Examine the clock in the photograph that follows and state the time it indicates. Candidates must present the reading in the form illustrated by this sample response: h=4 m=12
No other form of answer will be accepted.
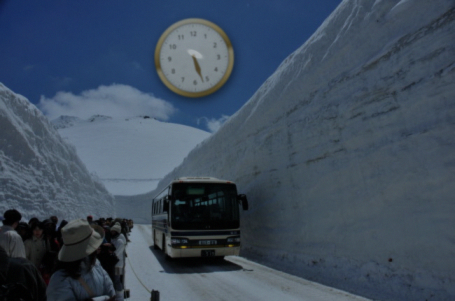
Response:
h=5 m=27
